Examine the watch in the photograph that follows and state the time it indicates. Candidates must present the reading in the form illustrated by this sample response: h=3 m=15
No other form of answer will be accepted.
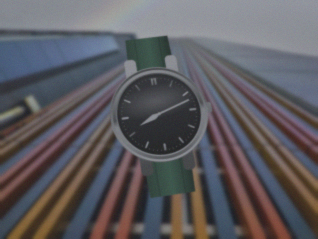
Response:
h=8 m=12
